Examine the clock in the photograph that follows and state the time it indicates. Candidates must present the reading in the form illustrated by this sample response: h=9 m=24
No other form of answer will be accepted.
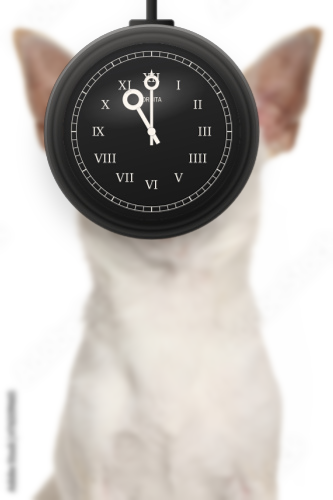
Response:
h=11 m=0
